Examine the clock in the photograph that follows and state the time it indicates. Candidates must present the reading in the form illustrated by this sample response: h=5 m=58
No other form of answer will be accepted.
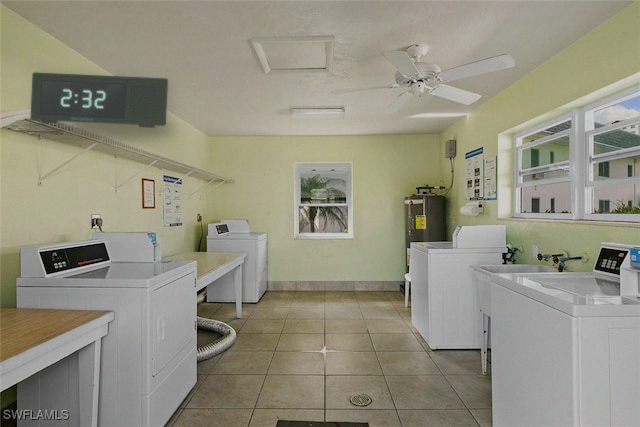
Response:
h=2 m=32
